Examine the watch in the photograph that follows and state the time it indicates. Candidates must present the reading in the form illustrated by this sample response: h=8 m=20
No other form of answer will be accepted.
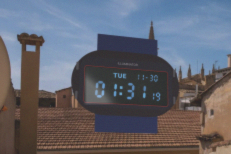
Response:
h=1 m=31
